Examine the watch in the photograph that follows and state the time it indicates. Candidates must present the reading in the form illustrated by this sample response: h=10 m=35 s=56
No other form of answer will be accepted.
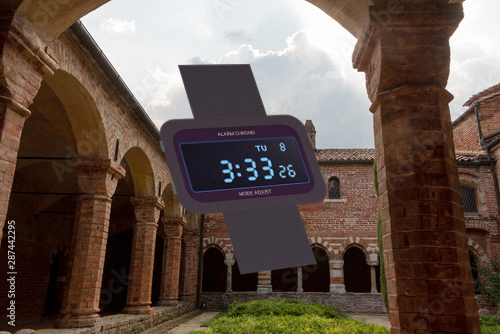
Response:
h=3 m=33 s=26
